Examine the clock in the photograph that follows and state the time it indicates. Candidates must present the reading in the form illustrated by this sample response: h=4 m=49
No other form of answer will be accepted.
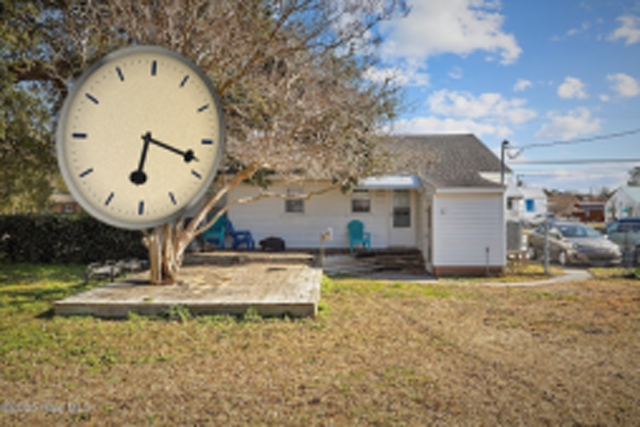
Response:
h=6 m=18
